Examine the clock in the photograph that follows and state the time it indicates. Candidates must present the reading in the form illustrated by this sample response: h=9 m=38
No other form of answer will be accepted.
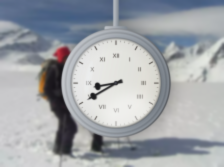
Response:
h=8 m=40
